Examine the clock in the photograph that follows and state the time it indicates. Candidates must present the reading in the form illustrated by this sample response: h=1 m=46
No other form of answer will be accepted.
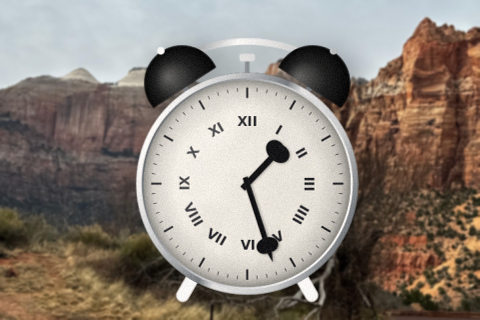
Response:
h=1 m=27
